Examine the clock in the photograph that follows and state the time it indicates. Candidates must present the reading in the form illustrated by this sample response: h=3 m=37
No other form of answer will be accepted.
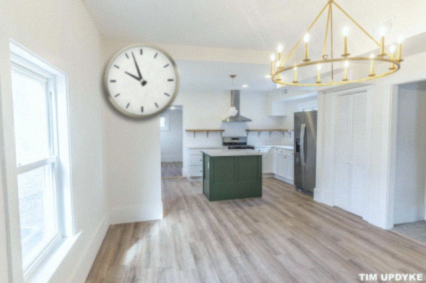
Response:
h=9 m=57
